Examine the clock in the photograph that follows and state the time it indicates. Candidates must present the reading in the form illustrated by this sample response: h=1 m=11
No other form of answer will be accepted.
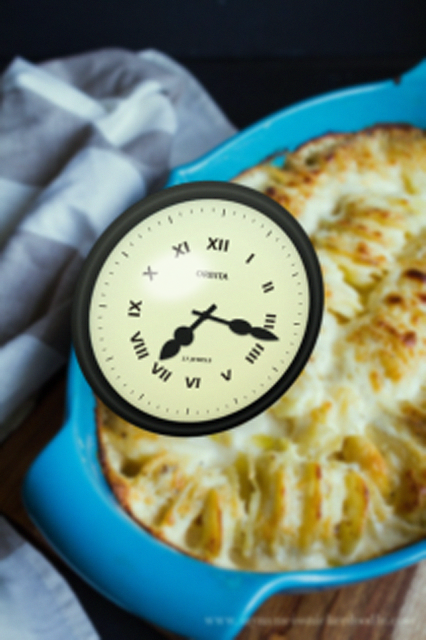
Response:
h=7 m=17
